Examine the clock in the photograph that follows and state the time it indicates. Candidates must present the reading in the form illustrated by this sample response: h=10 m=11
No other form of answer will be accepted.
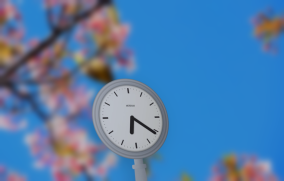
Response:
h=6 m=21
